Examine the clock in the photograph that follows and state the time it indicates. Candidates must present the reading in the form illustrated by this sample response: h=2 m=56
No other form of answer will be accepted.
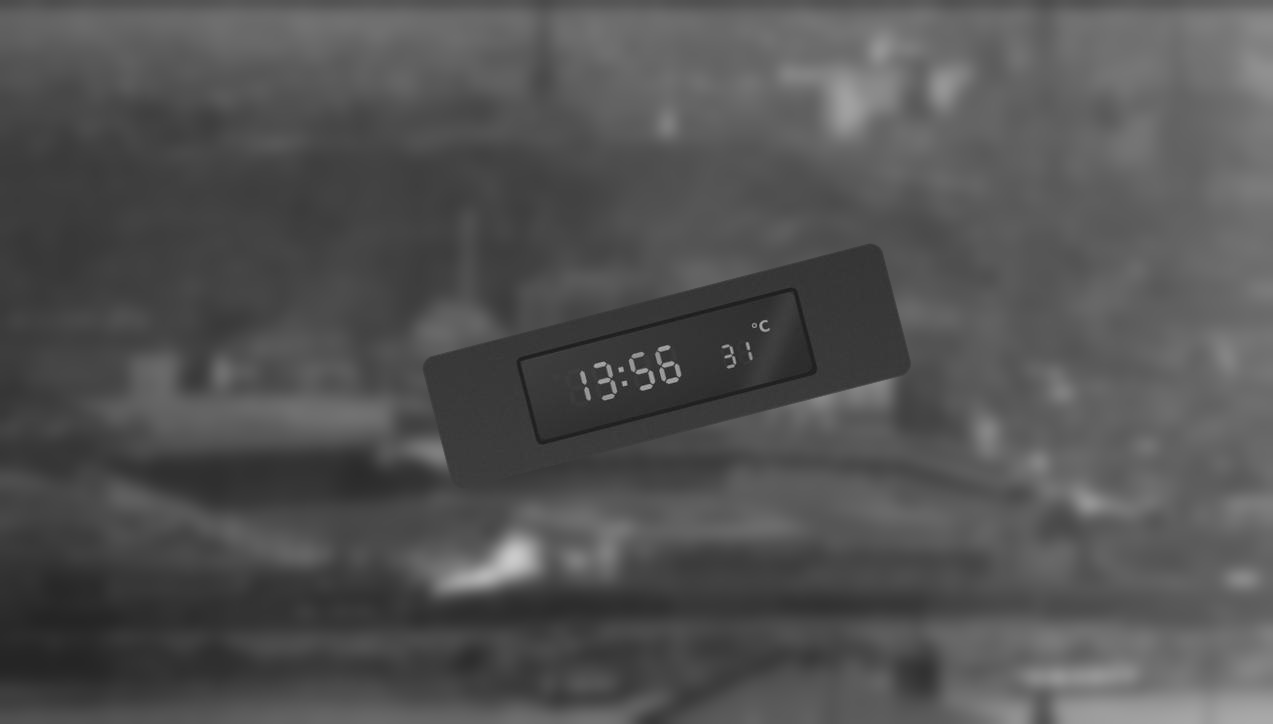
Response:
h=13 m=56
